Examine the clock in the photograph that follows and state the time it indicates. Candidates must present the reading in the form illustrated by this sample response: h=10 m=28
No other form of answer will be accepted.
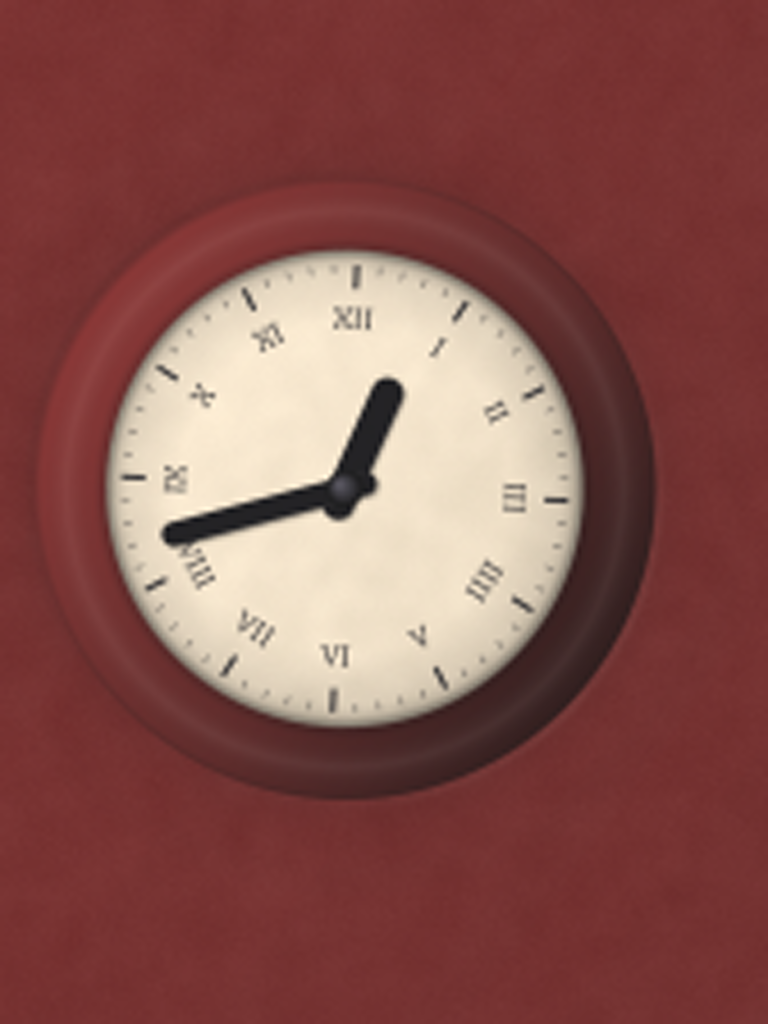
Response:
h=12 m=42
